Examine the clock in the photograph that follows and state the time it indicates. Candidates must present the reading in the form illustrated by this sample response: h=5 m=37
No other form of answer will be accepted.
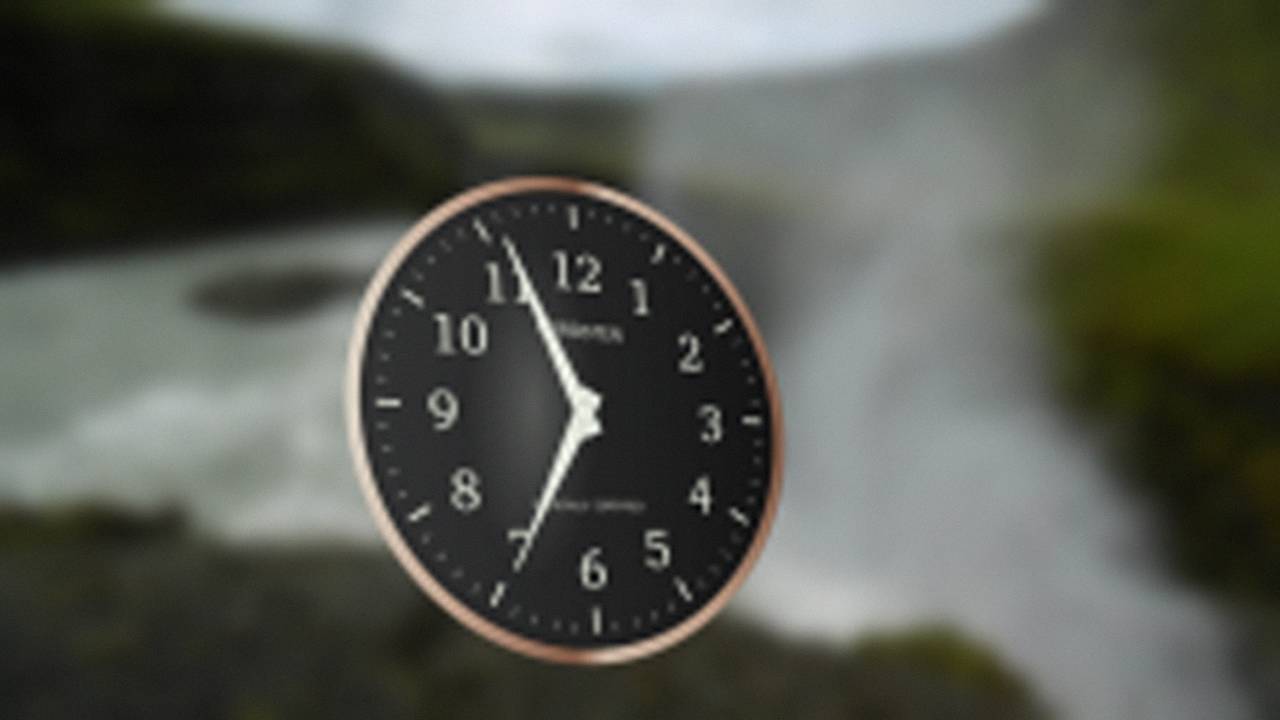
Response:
h=6 m=56
